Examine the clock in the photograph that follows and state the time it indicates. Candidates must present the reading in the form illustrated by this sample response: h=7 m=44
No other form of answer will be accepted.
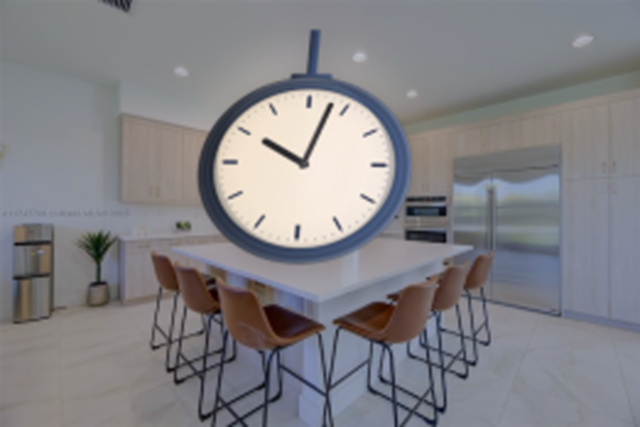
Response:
h=10 m=3
